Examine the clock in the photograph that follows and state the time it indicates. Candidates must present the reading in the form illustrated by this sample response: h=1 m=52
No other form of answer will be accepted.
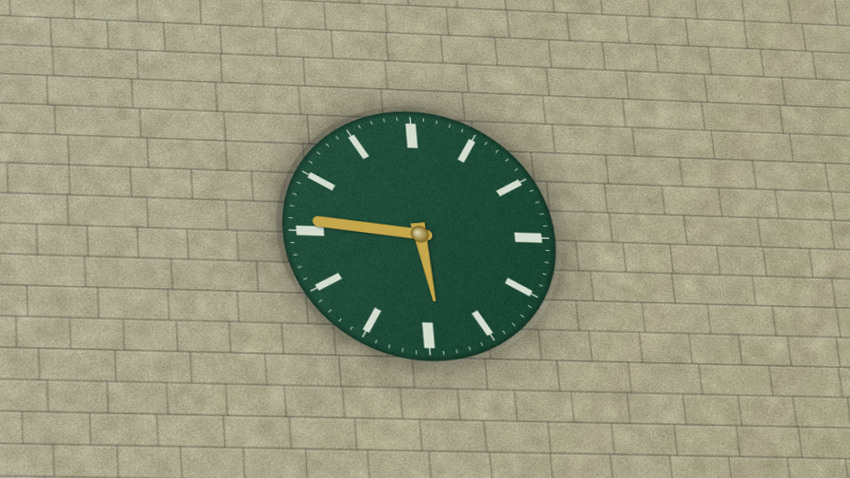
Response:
h=5 m=46
